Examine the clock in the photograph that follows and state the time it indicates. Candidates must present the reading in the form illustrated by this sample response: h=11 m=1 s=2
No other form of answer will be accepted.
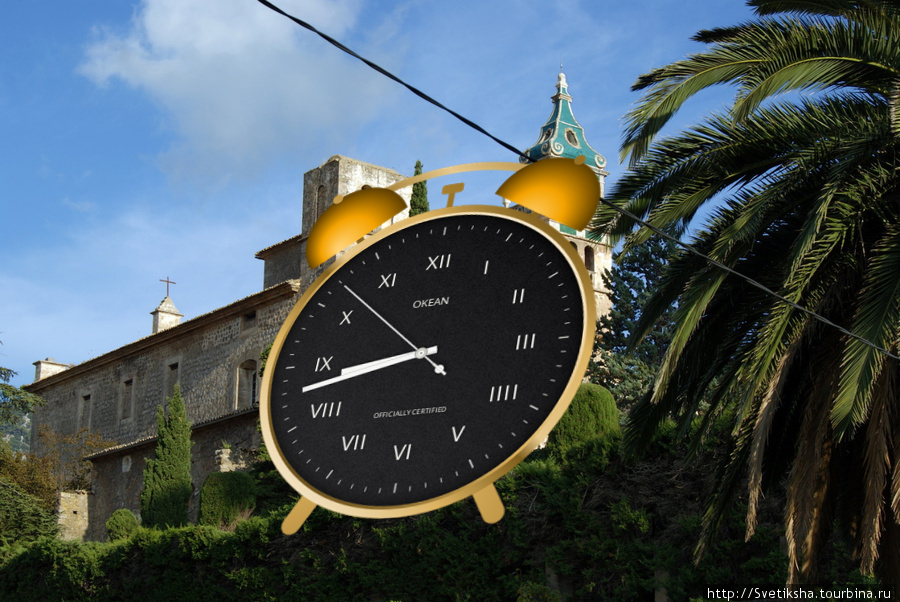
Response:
h=8 m=42 s=52
